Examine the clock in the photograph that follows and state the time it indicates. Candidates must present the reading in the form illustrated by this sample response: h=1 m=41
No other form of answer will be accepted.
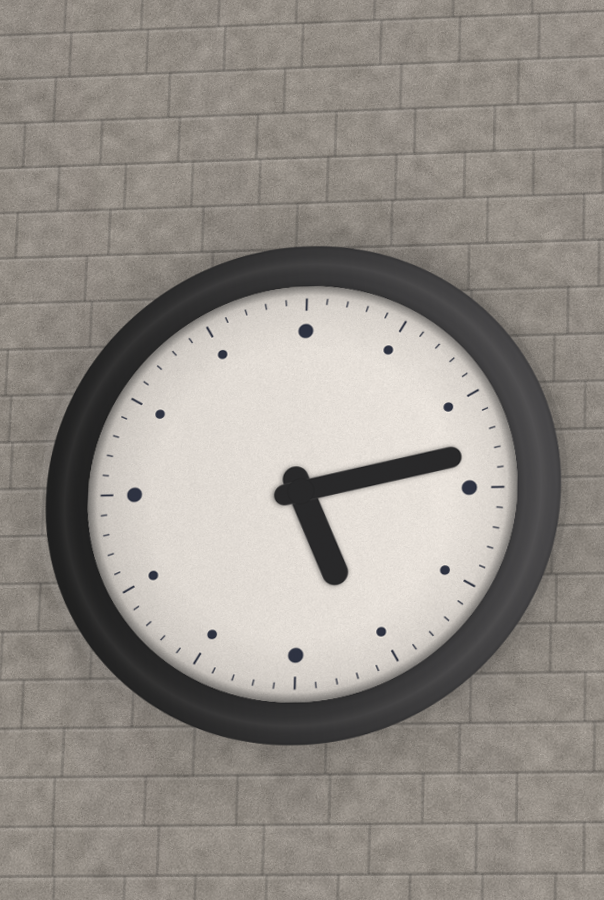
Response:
h=5 m=13
